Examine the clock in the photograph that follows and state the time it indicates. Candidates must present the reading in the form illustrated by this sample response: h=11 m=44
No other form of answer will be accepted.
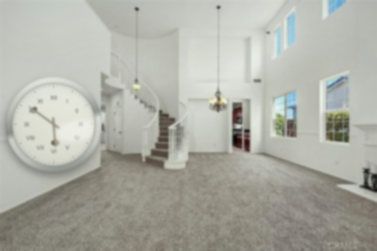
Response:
h=5 m=51
